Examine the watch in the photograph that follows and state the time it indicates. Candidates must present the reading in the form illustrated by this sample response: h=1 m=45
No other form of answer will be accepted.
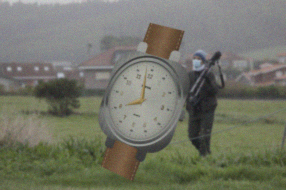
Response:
h=7 m=58
